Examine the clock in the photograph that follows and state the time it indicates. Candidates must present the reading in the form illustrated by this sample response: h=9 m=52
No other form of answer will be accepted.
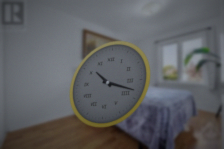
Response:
h=10 m=18
